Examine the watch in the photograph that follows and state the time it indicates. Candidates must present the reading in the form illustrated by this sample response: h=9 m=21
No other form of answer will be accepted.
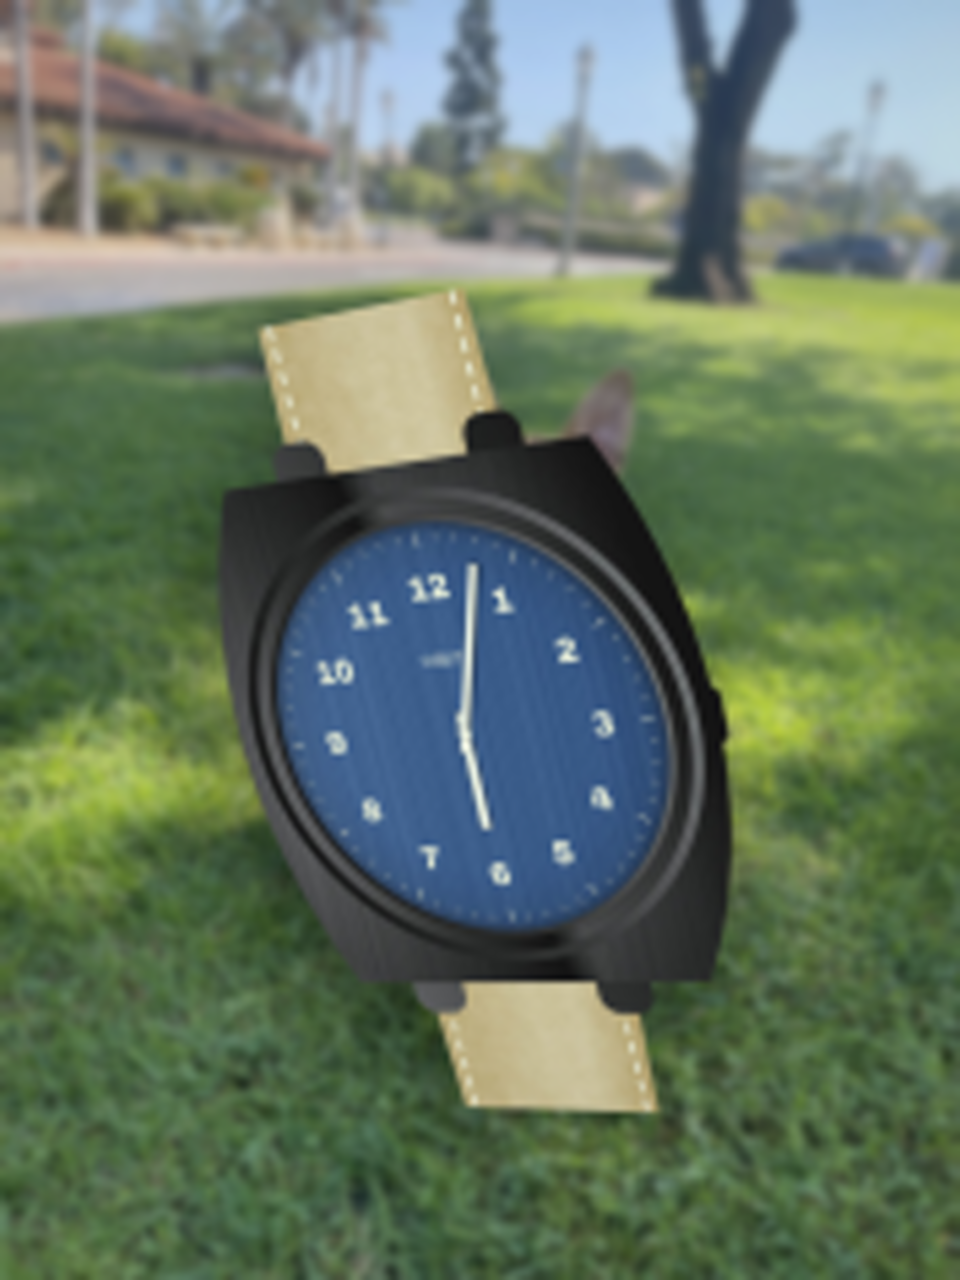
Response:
h=6 m=3
